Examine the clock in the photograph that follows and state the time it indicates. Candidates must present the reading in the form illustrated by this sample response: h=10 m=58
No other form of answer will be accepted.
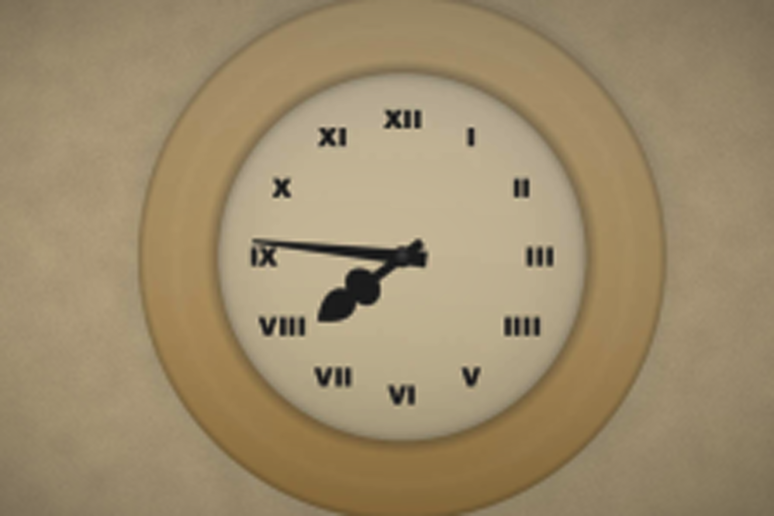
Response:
h=7 m=46
